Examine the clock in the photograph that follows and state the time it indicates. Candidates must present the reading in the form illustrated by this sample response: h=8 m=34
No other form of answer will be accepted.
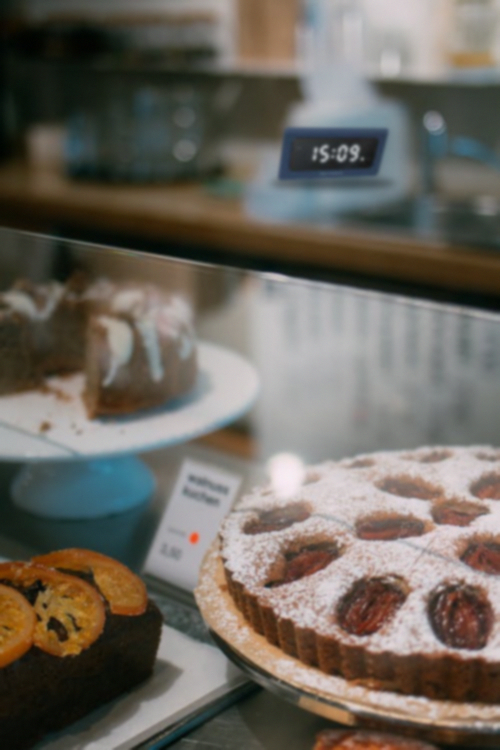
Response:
h=15 m=9
